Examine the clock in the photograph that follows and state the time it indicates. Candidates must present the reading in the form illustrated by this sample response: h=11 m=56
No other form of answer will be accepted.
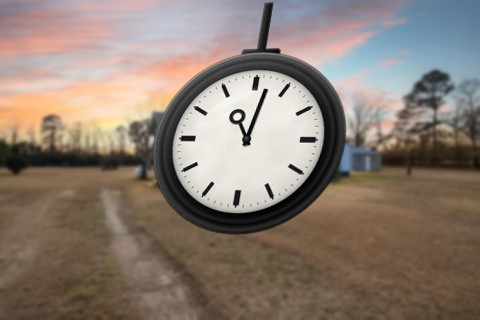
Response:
h=11 m=2
